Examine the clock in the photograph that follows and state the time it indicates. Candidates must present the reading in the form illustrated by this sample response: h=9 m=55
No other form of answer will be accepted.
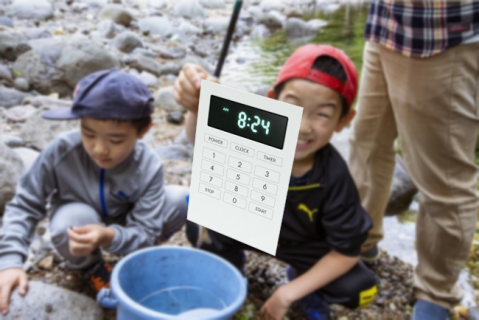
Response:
h=8 m=24
